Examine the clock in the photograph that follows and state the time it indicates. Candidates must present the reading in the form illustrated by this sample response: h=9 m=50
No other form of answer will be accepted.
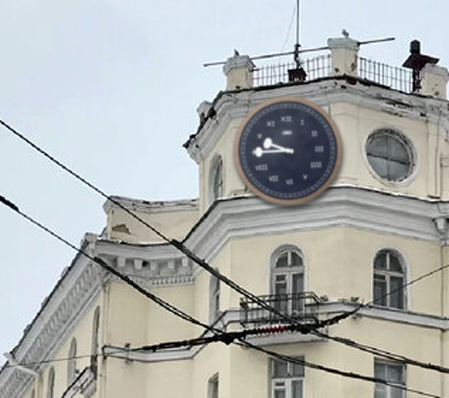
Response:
h=9 m=45
